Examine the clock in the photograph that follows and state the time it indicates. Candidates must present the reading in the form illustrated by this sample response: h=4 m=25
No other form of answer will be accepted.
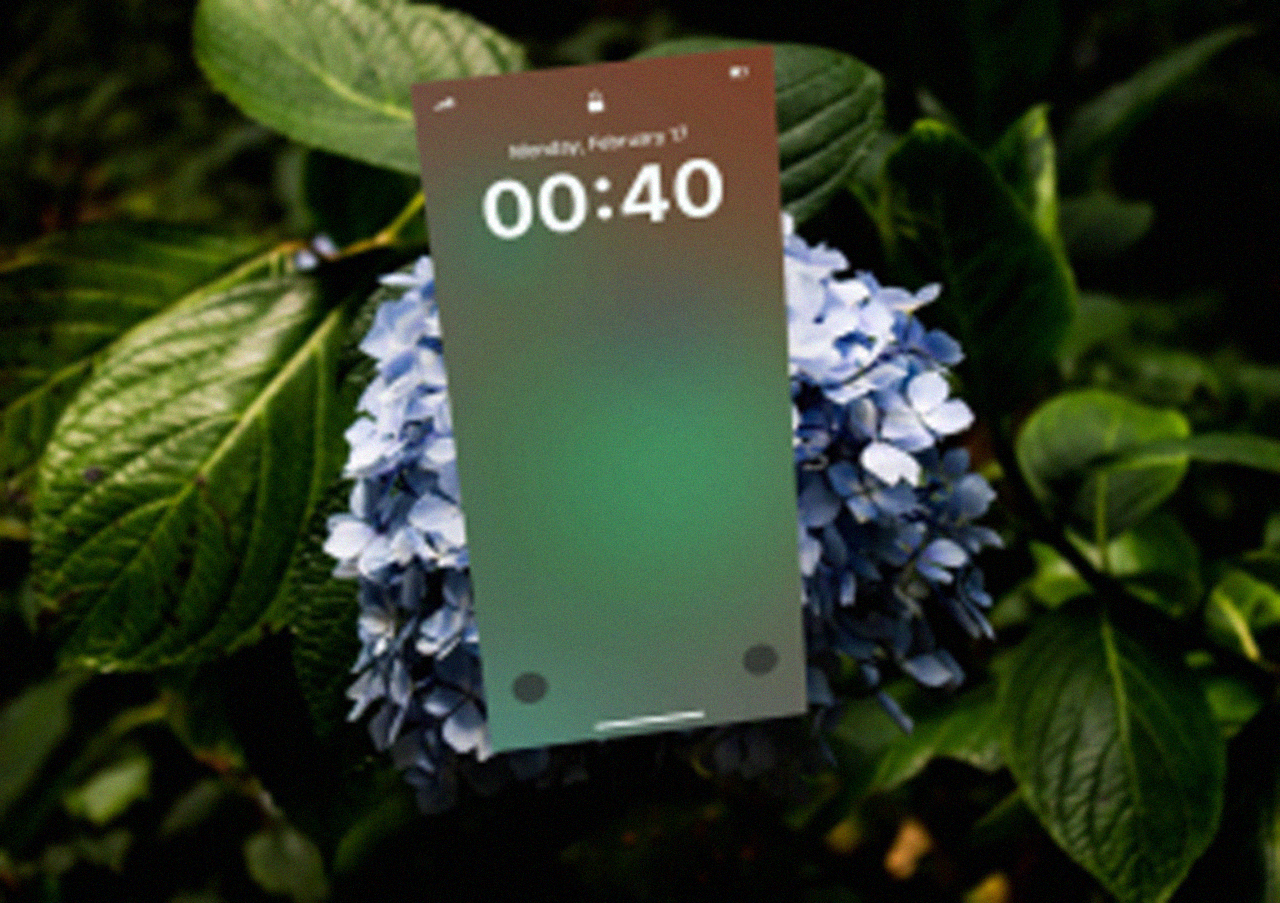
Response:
h=0 m=40
